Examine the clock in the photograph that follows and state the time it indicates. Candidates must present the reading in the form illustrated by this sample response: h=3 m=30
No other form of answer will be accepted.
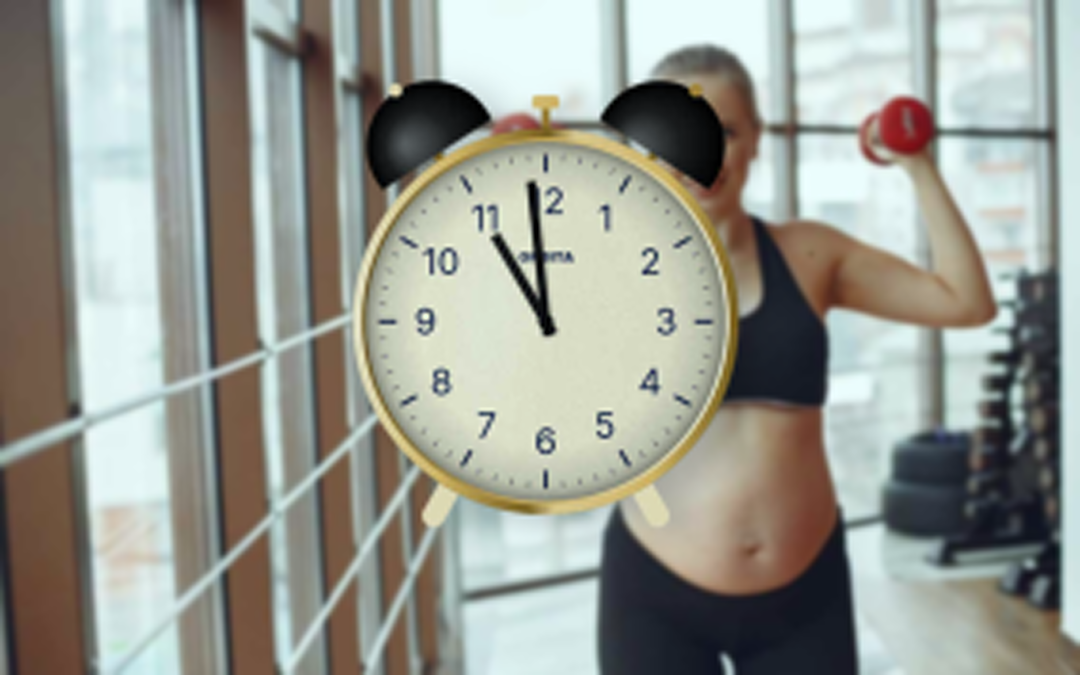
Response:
h=10 m=59
